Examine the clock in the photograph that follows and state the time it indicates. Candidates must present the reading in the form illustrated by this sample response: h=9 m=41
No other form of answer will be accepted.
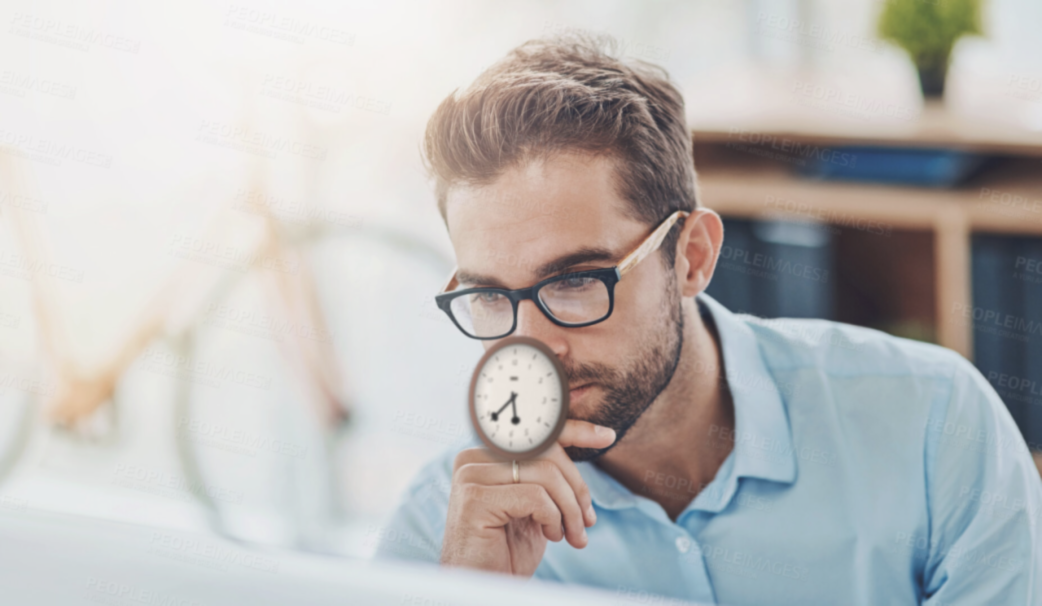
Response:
h=5 m=38
